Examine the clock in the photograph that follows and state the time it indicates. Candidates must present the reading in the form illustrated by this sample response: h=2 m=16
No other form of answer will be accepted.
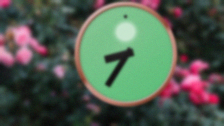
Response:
h=8 m=36
